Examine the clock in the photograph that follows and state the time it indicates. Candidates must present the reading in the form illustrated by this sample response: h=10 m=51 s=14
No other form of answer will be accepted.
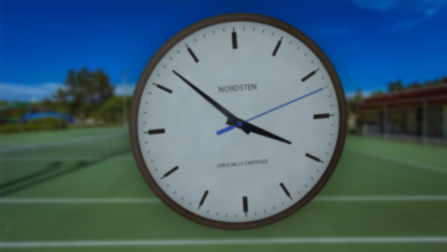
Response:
h=3 m=52 s=12
